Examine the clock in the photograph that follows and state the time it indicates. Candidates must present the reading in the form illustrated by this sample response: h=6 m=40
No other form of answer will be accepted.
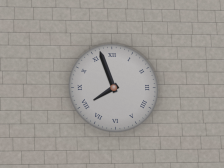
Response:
h=7 m=57
